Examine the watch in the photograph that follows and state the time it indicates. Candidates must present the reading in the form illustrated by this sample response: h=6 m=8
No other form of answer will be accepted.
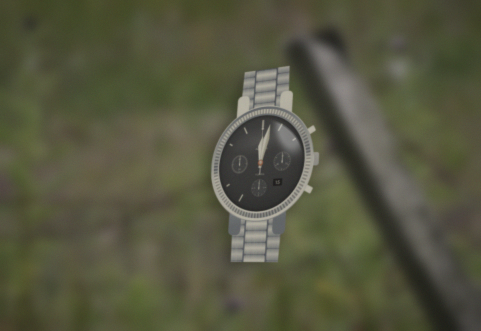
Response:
h=12 m=2
